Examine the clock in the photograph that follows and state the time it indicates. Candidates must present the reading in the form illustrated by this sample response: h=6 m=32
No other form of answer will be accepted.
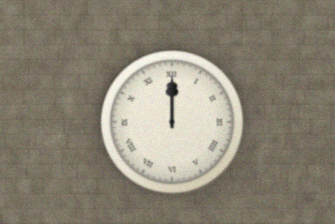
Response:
h=12 m=0
